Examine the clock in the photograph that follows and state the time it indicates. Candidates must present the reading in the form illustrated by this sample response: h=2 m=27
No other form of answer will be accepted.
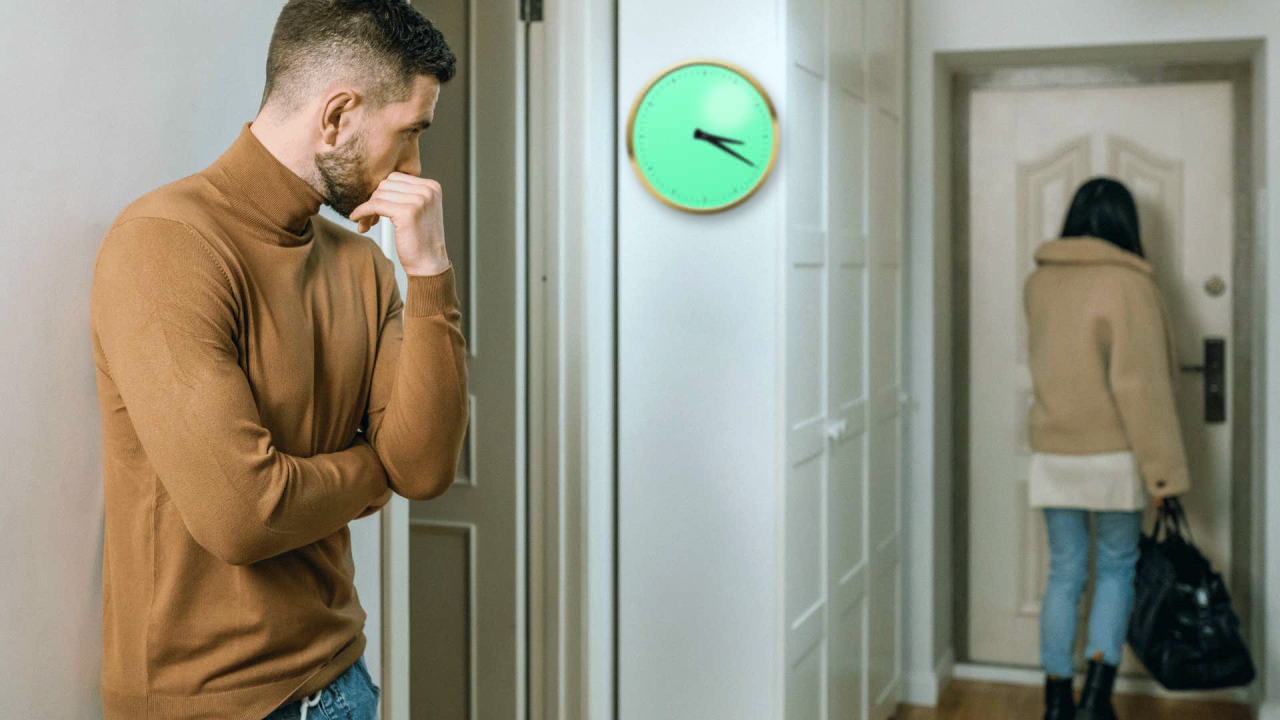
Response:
h=3 m=20
